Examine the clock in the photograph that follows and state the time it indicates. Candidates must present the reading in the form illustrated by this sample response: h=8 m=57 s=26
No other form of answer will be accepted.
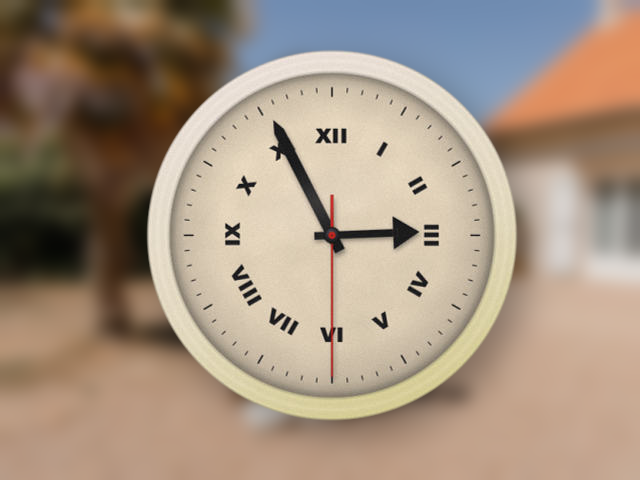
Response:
h=2 m=55 s=30
